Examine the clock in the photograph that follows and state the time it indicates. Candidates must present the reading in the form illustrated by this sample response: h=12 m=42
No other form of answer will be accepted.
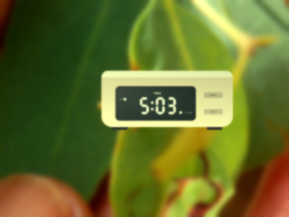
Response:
h=5 m=3
